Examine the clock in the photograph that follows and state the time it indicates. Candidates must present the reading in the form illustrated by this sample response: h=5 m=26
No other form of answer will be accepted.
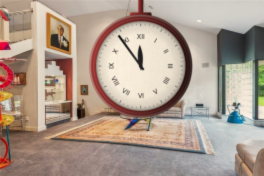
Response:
h=11 m=54
